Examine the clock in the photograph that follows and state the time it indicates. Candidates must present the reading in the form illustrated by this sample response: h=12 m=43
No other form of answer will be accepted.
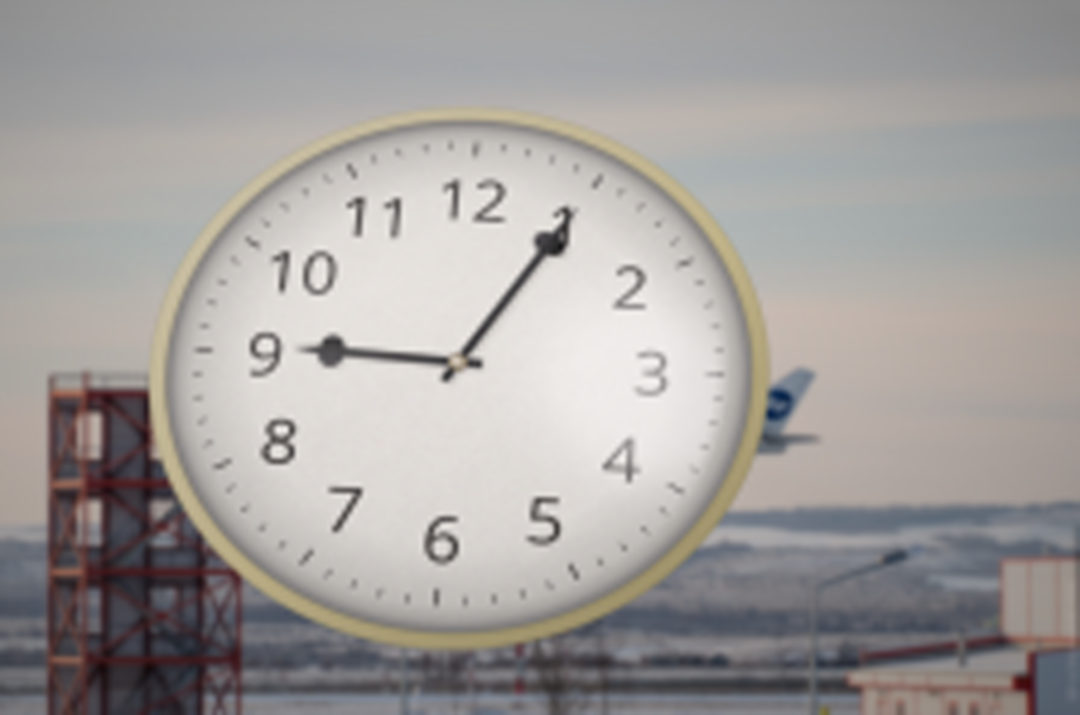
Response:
h=9 m=5
